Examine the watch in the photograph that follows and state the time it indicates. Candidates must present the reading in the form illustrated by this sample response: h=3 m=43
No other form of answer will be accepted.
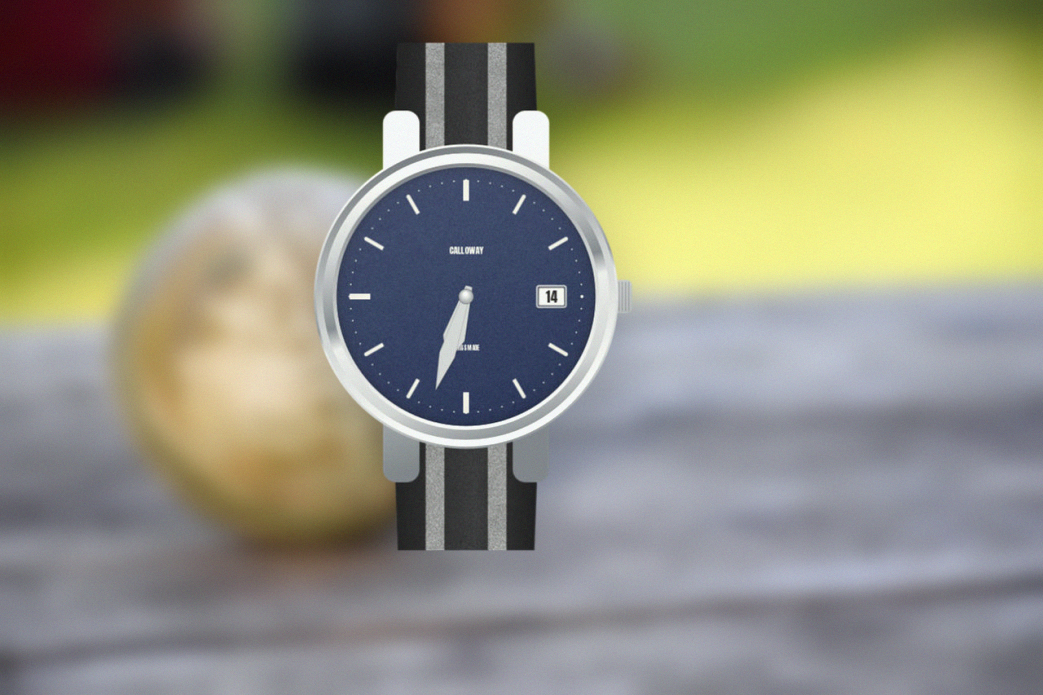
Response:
h=6 m=33
